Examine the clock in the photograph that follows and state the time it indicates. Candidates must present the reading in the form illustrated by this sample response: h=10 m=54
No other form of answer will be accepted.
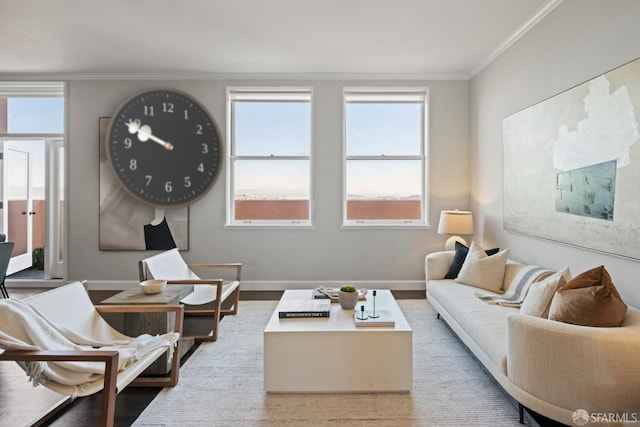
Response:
h=9 m=49
